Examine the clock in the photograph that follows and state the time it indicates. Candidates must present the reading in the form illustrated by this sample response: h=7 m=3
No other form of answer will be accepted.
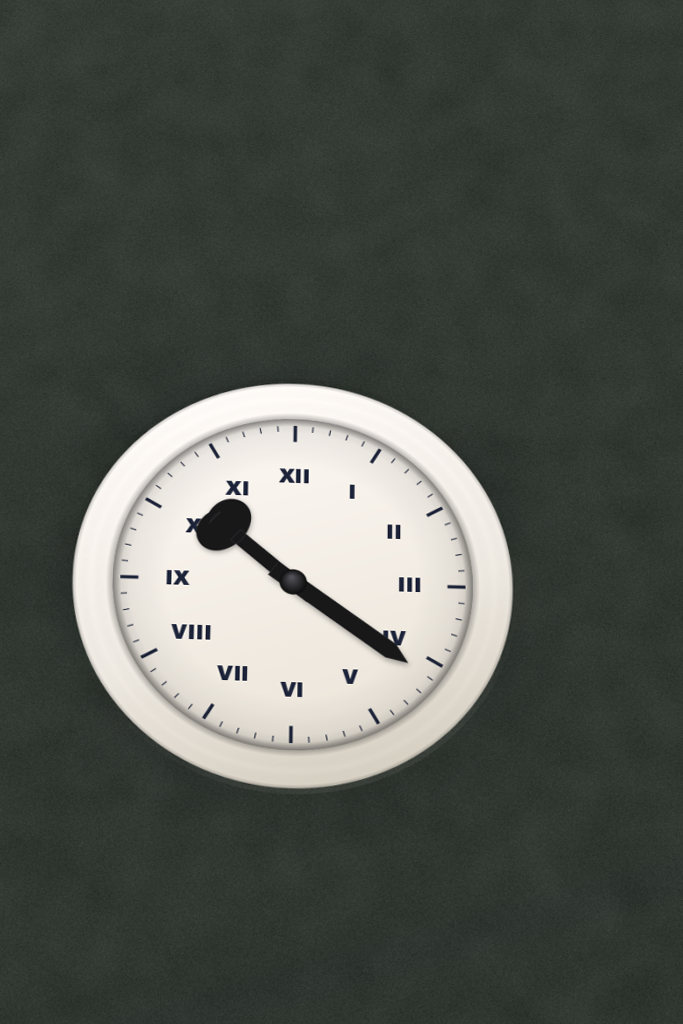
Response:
h=10 m=21
